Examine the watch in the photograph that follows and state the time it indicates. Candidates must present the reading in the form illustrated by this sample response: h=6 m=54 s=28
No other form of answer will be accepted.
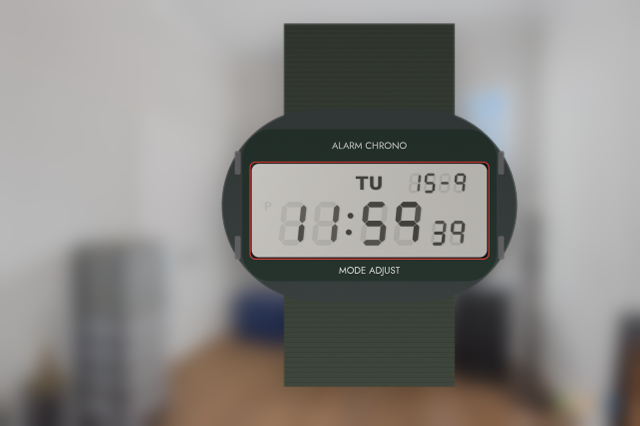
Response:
h=11 m=59 s=39
